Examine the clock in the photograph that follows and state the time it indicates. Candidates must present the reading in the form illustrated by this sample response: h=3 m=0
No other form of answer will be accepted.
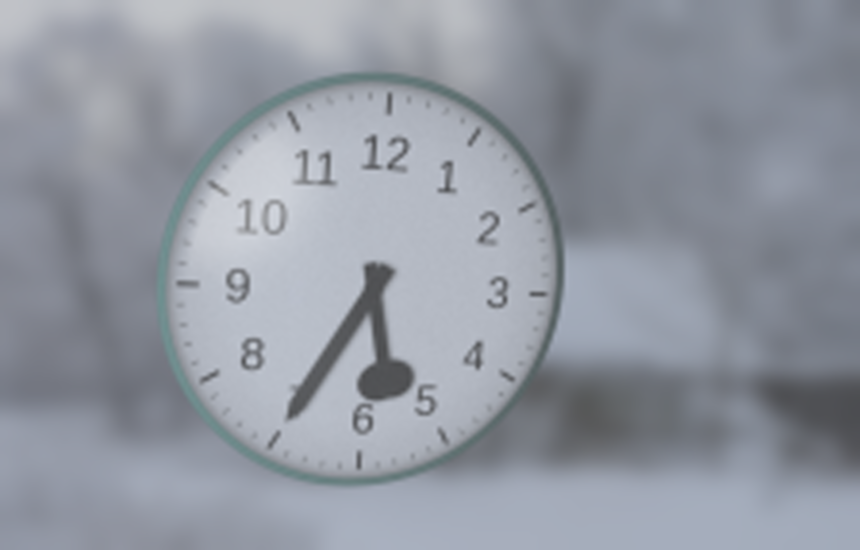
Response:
h=5 m=35
